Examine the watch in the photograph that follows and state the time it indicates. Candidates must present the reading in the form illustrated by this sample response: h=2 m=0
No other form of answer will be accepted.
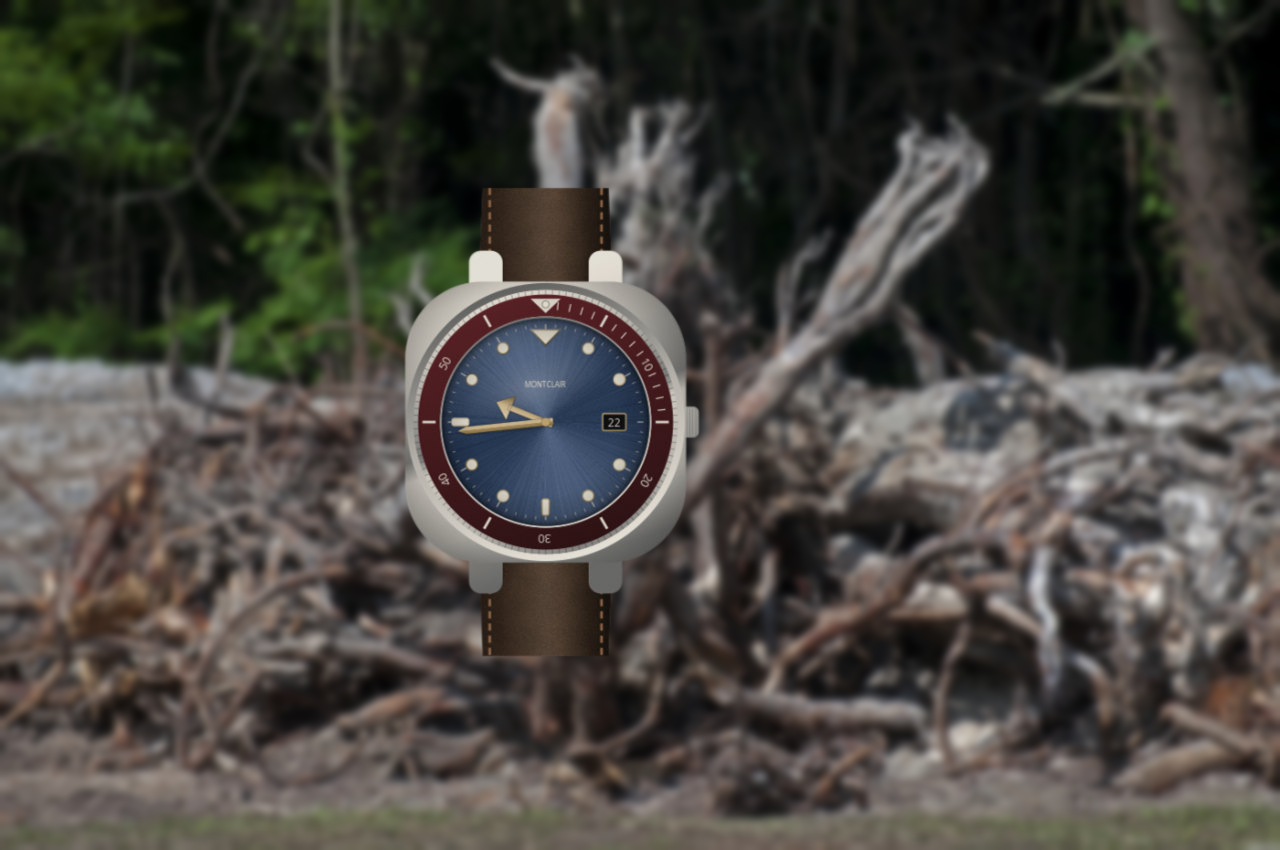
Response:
h=9 m=44
